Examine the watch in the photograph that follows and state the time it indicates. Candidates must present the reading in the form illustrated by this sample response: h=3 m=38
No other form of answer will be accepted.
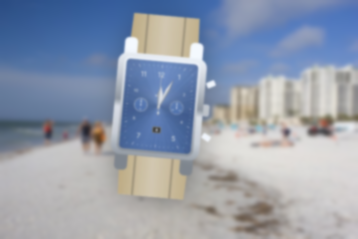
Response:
h=12 m=4
